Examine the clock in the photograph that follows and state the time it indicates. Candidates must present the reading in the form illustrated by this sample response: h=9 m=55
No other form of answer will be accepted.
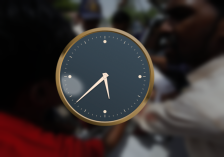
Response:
h=5 m=38
